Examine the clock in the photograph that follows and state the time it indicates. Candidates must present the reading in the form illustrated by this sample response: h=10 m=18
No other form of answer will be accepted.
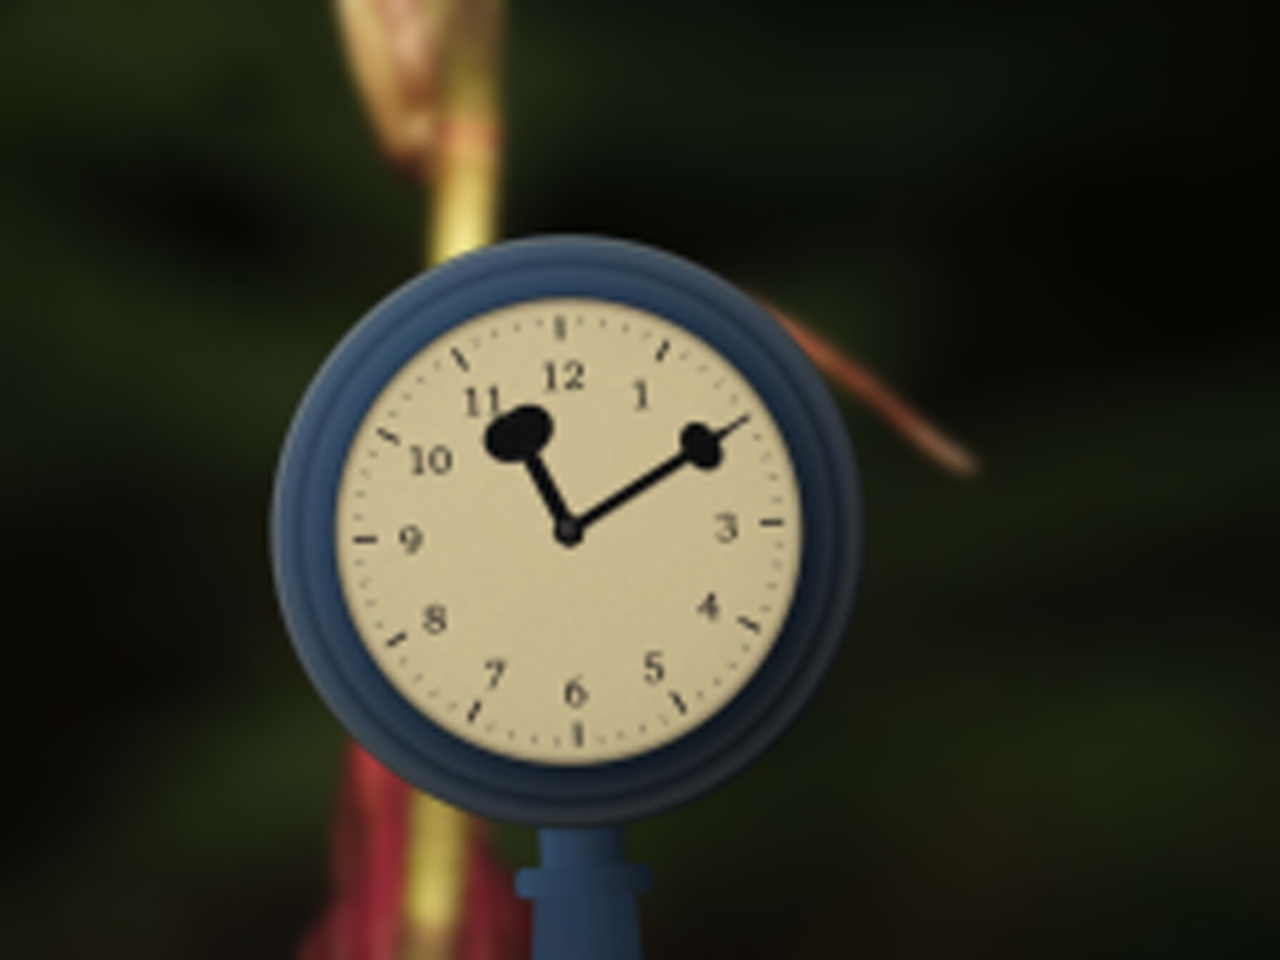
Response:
h=11 m=10
